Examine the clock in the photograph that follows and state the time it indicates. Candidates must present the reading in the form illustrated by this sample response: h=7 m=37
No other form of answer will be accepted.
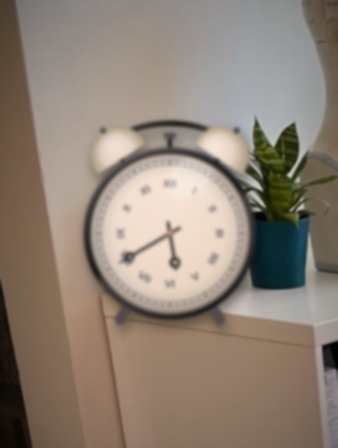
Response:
h=5 m=40
